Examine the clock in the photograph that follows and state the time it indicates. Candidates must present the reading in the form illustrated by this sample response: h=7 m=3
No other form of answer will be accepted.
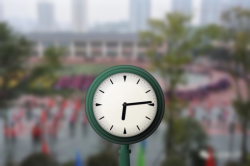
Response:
h=6 m=14
